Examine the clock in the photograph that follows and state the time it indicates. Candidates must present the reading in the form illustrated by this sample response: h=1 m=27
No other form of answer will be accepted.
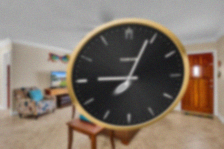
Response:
h=9 m=4
